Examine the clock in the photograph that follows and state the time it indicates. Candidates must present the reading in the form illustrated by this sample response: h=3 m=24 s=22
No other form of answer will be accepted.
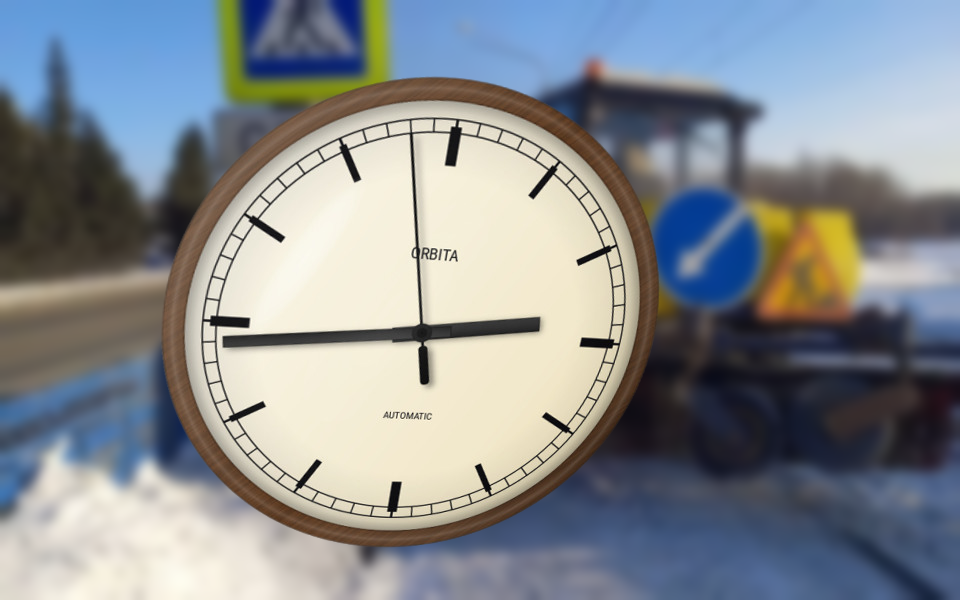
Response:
h=2 m=43 s=58
